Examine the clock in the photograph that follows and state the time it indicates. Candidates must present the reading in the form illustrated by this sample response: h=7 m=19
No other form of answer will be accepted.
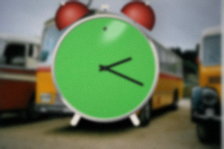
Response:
h=2 m=19
